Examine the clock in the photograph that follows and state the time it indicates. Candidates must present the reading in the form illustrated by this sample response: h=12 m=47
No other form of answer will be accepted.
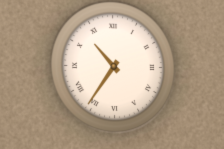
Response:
h=10 m=36
